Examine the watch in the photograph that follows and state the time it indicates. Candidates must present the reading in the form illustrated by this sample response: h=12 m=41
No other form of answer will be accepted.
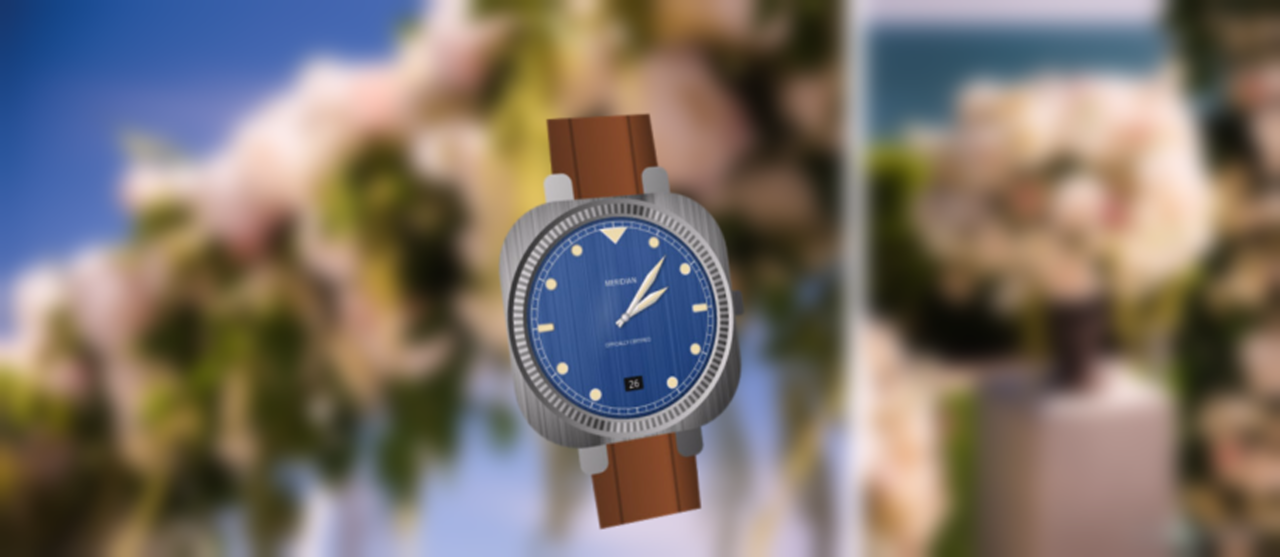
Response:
h=2 m=7
